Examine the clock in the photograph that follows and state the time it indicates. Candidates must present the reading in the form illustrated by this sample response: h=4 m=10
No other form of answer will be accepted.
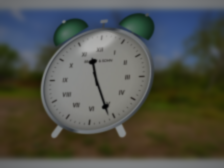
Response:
h=11 m=26
